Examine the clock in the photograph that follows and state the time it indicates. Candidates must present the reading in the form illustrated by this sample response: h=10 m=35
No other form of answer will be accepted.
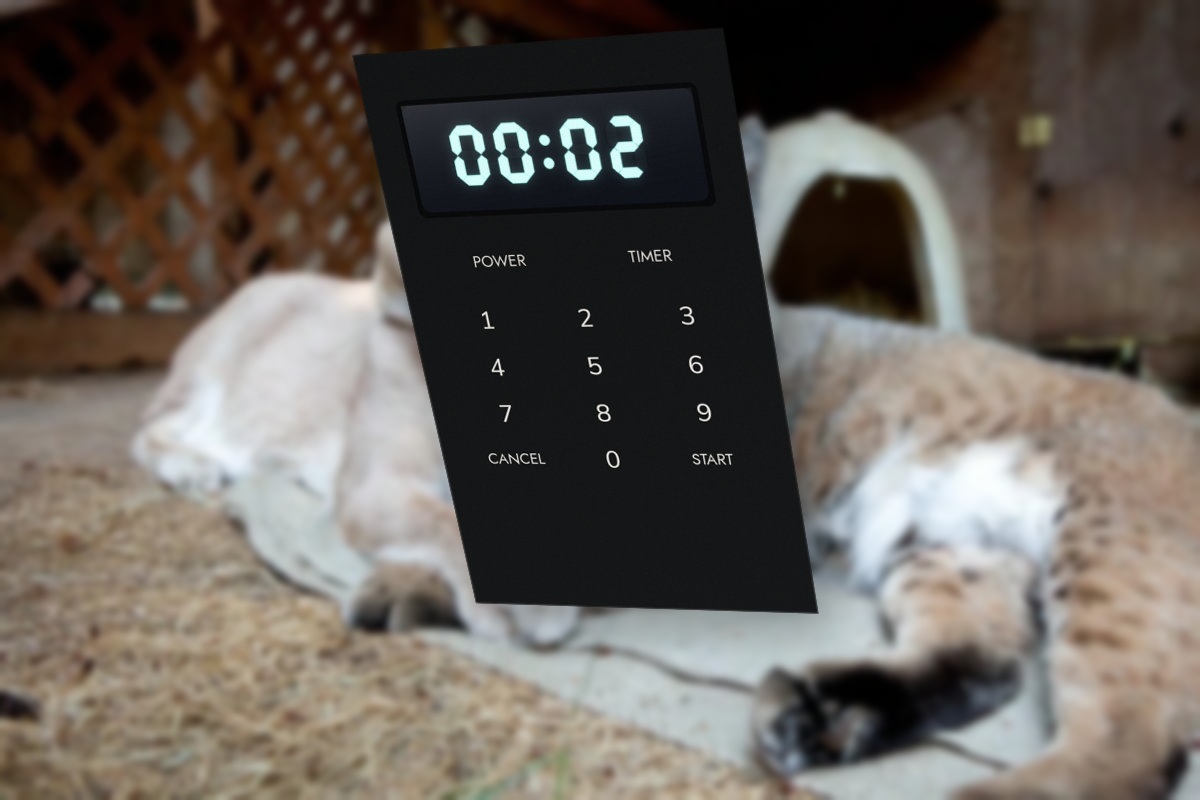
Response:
h=0 m=2
